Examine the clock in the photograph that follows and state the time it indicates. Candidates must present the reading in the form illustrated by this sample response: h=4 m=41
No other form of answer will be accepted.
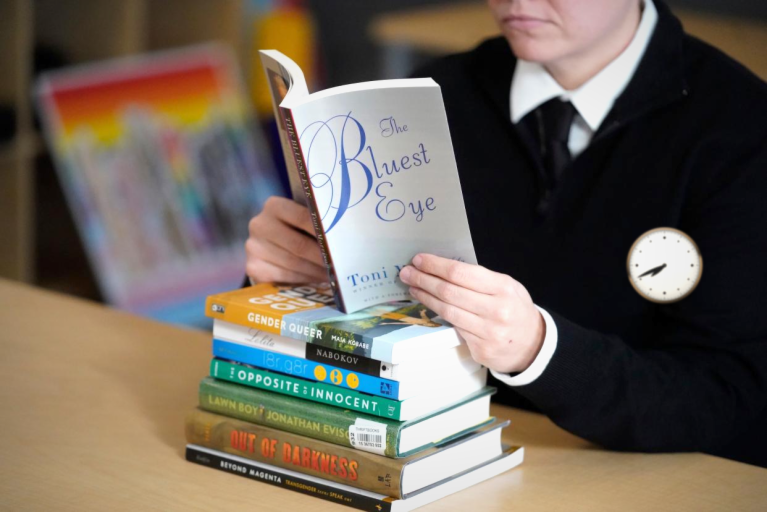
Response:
h=7 m=41
